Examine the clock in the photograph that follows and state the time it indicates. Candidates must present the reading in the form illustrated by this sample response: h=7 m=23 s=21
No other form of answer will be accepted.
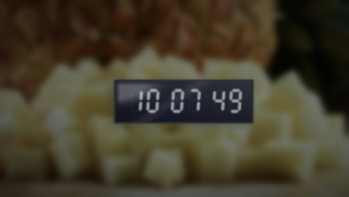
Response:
h=10 m=7 s=49
